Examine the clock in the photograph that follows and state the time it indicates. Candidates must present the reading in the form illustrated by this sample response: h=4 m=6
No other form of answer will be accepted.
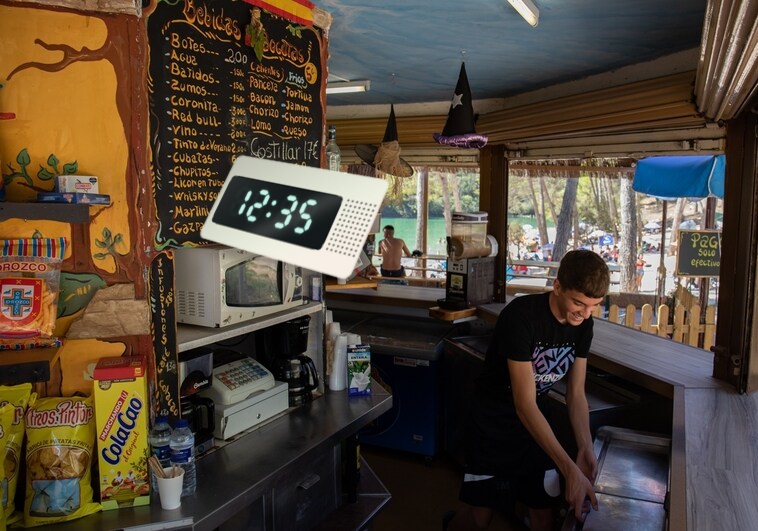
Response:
h=12 m=35
